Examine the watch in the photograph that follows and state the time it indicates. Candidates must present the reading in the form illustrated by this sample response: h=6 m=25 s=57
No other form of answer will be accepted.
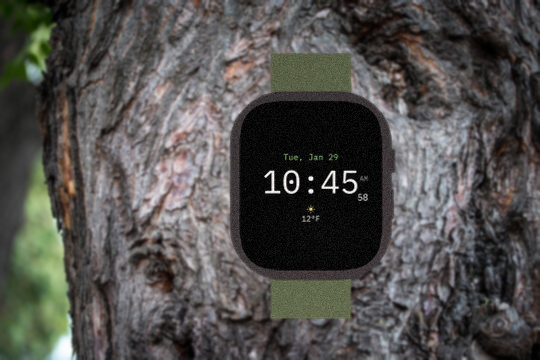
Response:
h=10 m=45 s=58
